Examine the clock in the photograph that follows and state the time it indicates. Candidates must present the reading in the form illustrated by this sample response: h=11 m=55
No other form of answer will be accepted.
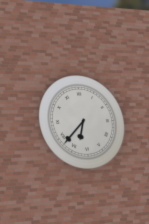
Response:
h=6 m=38
